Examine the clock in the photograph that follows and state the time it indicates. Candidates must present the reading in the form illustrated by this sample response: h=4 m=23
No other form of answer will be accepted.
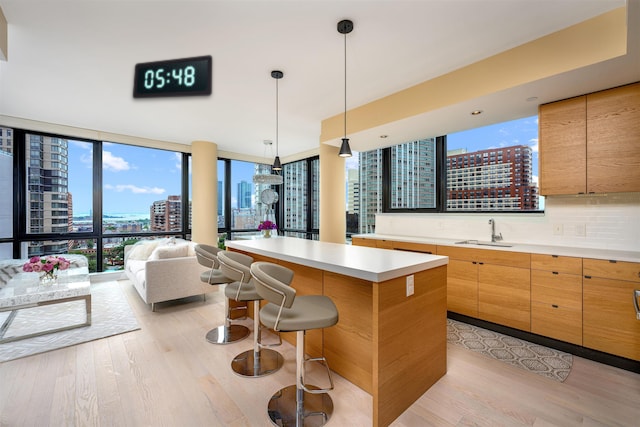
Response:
h=5 m=48
